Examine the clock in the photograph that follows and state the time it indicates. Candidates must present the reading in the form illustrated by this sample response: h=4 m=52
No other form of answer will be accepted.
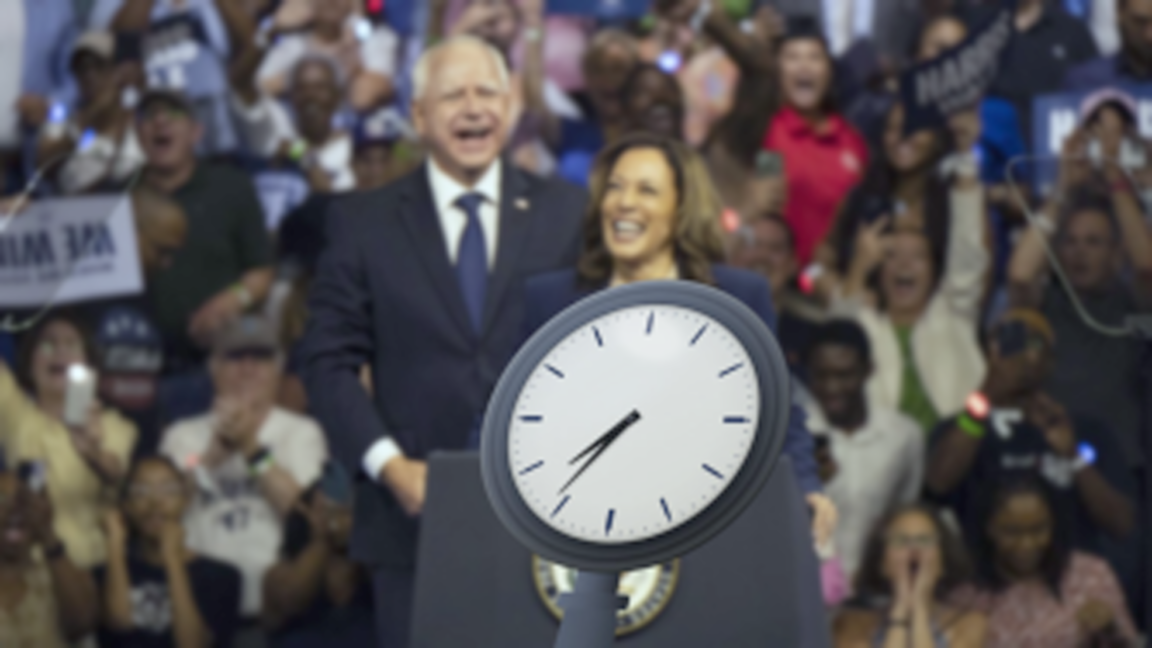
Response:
h=7 m=36
